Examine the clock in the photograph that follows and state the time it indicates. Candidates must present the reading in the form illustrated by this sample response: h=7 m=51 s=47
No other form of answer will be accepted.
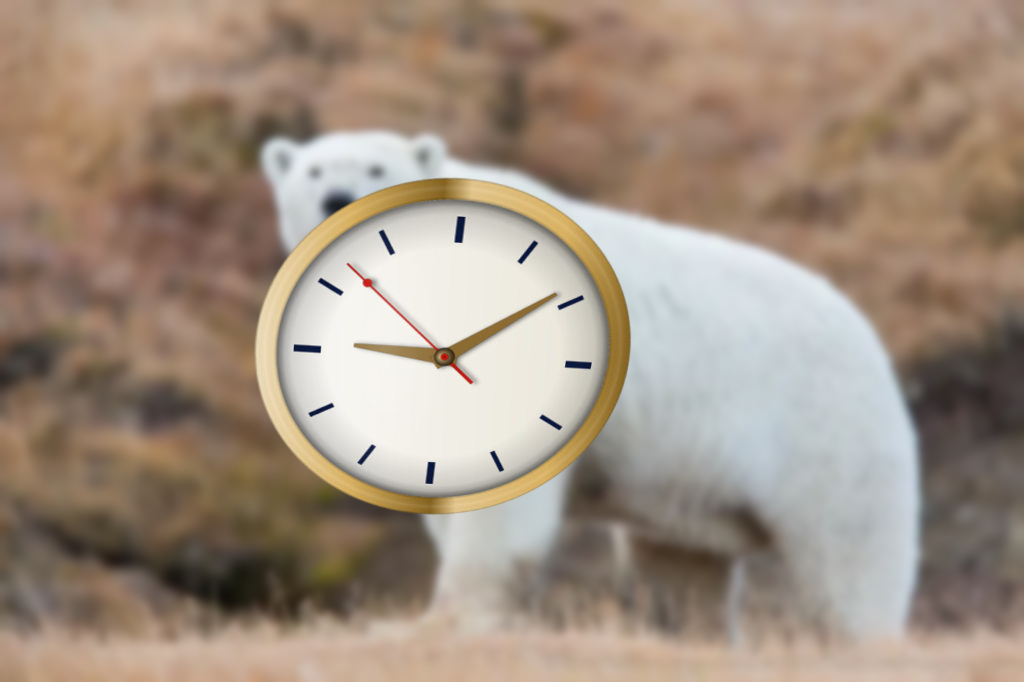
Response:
h=9 m=8 s=52
